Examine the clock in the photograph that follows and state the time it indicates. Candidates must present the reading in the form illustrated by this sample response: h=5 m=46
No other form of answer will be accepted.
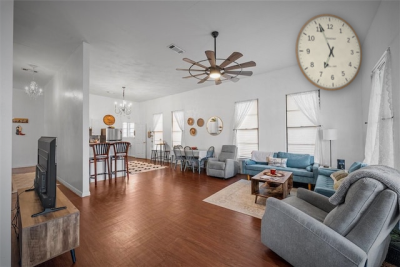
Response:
h=6 m=56
